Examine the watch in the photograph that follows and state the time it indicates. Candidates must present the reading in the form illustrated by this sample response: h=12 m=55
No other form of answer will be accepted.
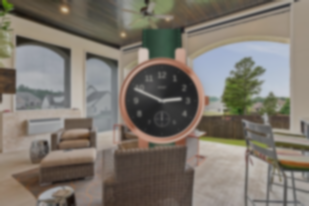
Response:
h=2 m=49
